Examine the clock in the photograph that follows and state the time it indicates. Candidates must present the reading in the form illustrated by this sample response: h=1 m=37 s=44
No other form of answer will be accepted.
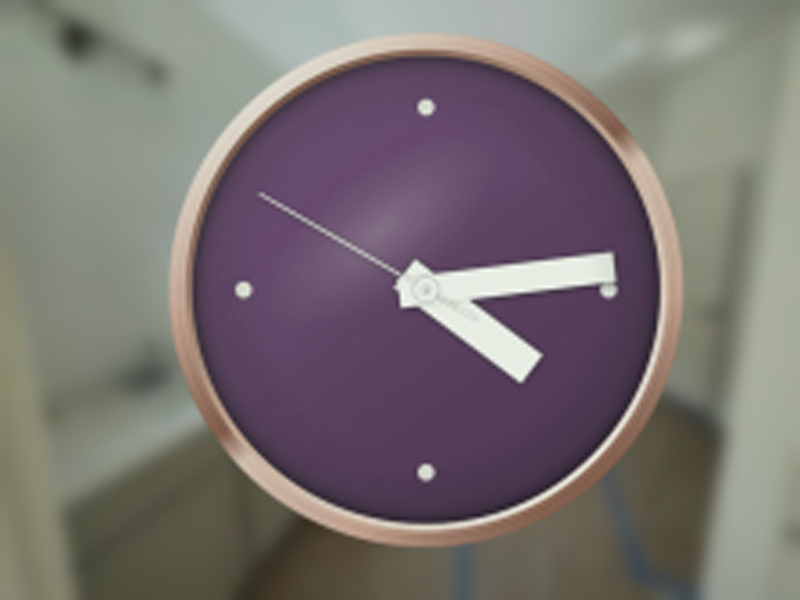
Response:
h=4 m=13 s=50
